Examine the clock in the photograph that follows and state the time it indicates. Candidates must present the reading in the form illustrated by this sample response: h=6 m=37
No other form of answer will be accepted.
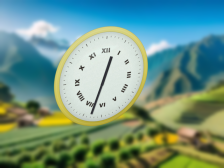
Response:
h=12 m=33
